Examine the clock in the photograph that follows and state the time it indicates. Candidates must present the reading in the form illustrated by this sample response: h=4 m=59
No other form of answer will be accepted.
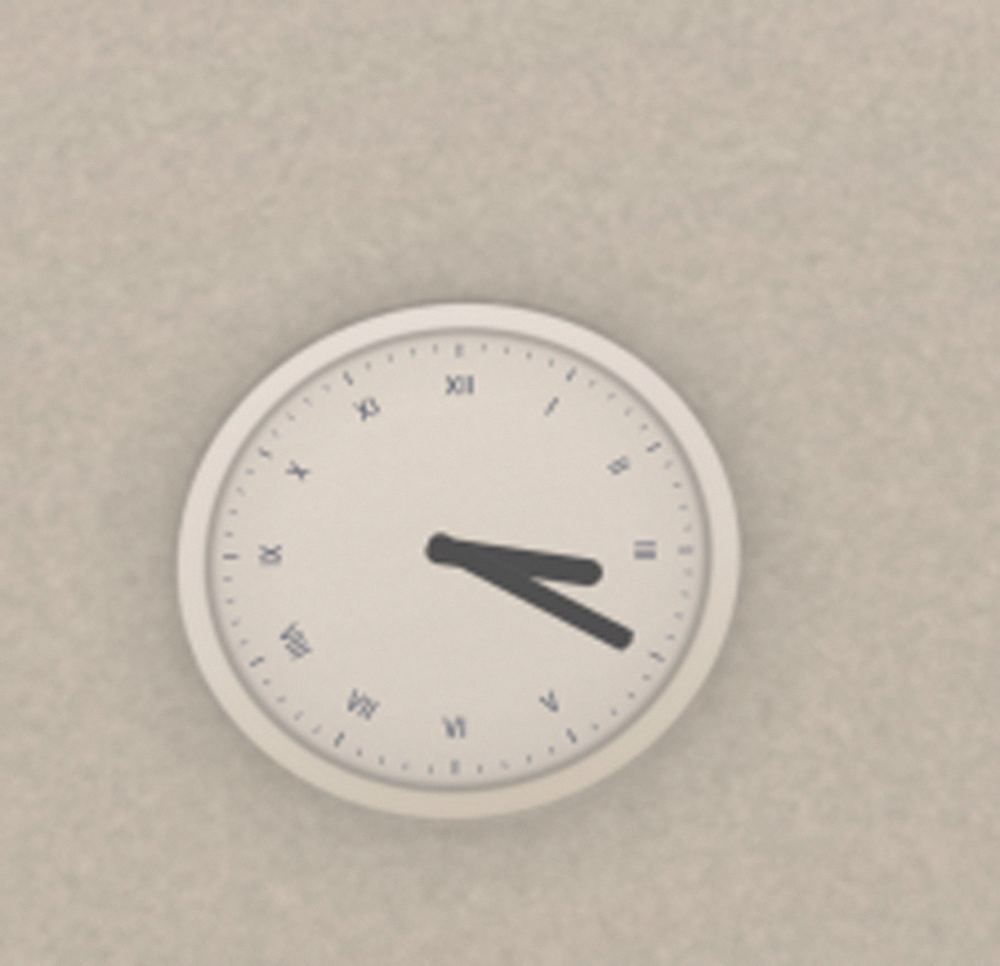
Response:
h=3 m=20
